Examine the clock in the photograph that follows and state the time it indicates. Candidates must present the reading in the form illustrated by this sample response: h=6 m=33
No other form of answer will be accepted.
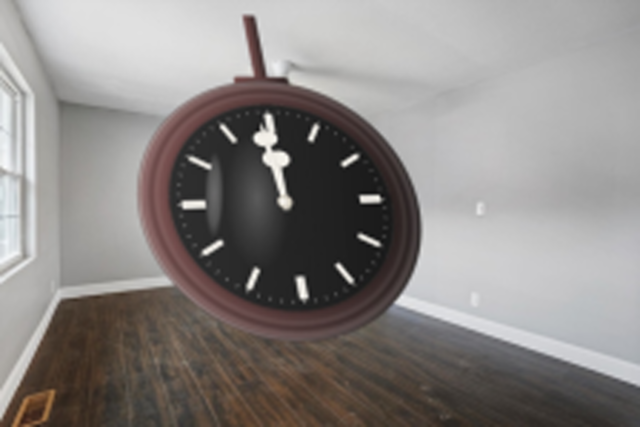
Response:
h=11 m=59
